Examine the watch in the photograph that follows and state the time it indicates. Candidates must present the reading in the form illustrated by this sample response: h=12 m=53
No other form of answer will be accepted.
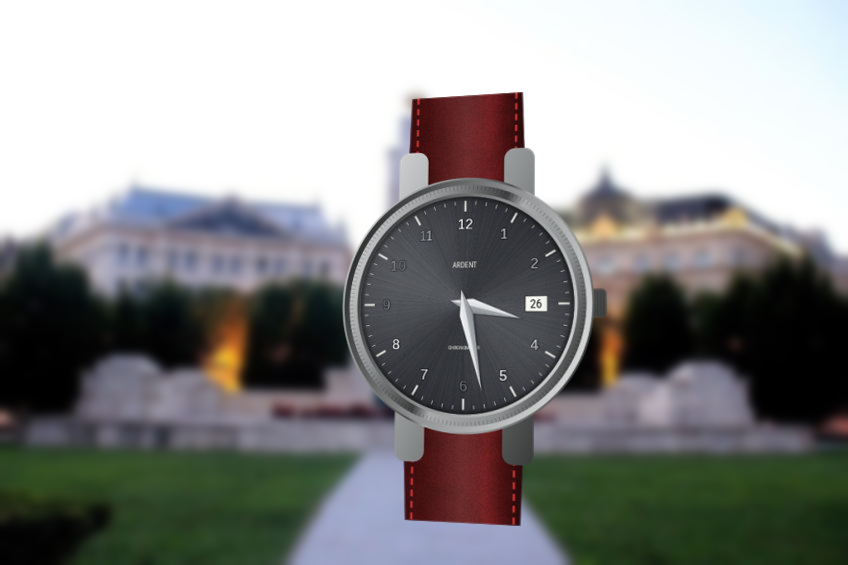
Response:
h=3 m=28
